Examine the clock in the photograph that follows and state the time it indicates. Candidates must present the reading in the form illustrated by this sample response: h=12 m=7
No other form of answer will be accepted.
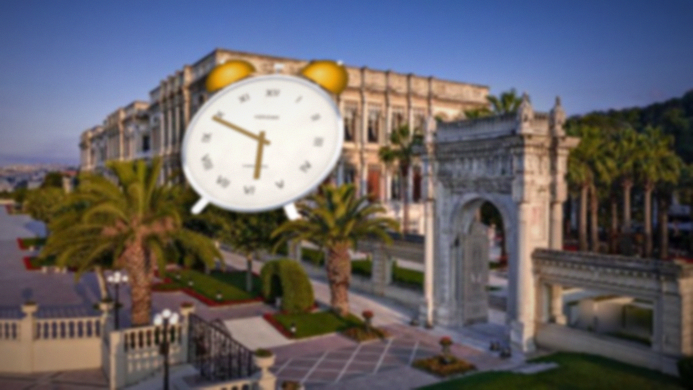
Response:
h=5 m=49
